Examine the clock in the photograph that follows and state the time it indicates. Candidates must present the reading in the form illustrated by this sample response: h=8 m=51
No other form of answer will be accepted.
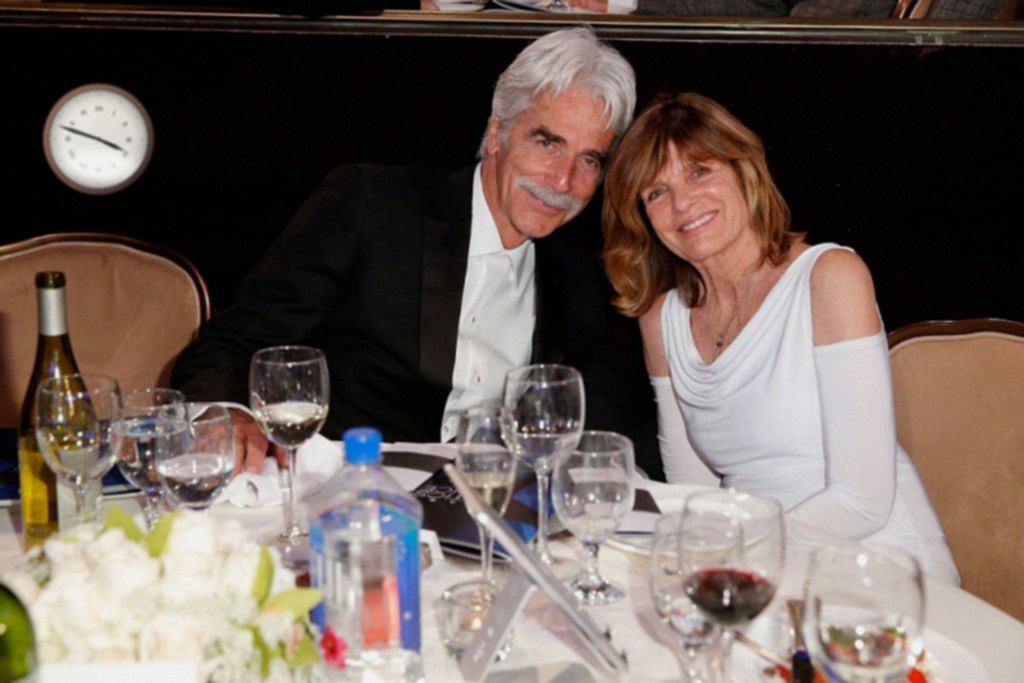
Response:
h=3 m=48
